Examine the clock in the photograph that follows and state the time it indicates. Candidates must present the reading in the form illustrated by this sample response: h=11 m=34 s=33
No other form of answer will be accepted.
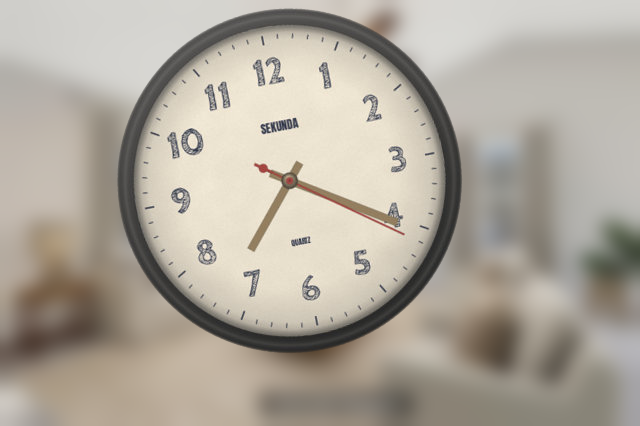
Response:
h=7 m=20 s=21
